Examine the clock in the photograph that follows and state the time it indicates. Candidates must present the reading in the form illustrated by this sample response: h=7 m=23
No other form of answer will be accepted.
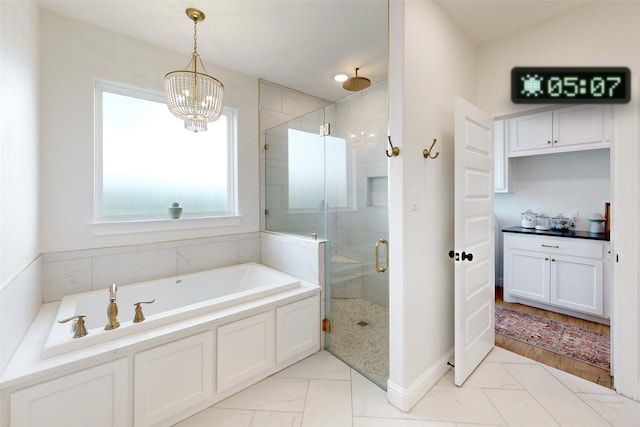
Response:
h=5 m=7
